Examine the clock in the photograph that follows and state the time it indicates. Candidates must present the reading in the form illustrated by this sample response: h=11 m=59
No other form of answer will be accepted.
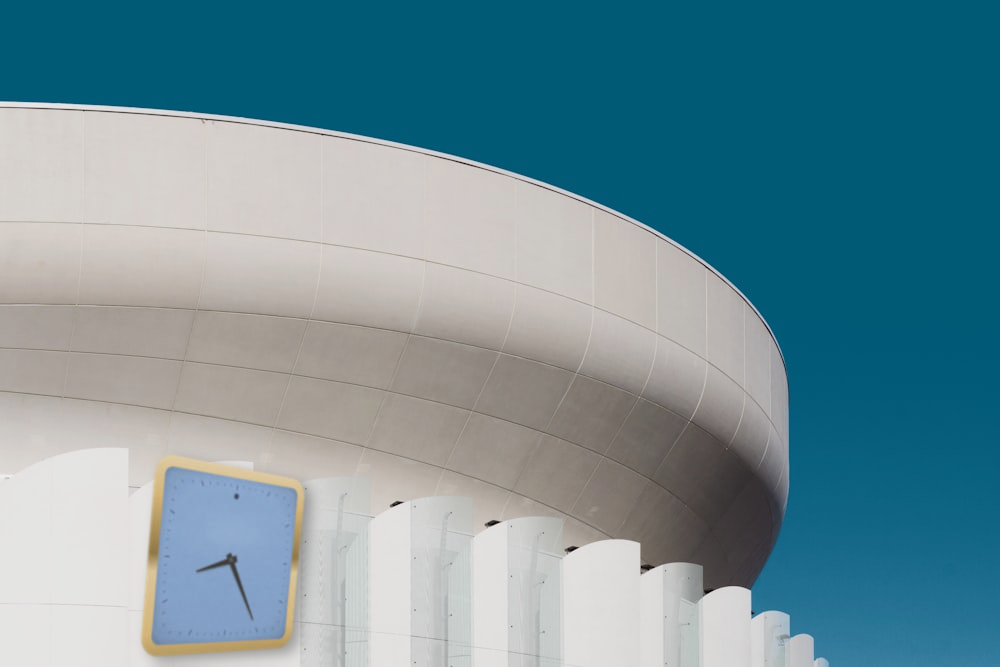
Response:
h=8 m=25
